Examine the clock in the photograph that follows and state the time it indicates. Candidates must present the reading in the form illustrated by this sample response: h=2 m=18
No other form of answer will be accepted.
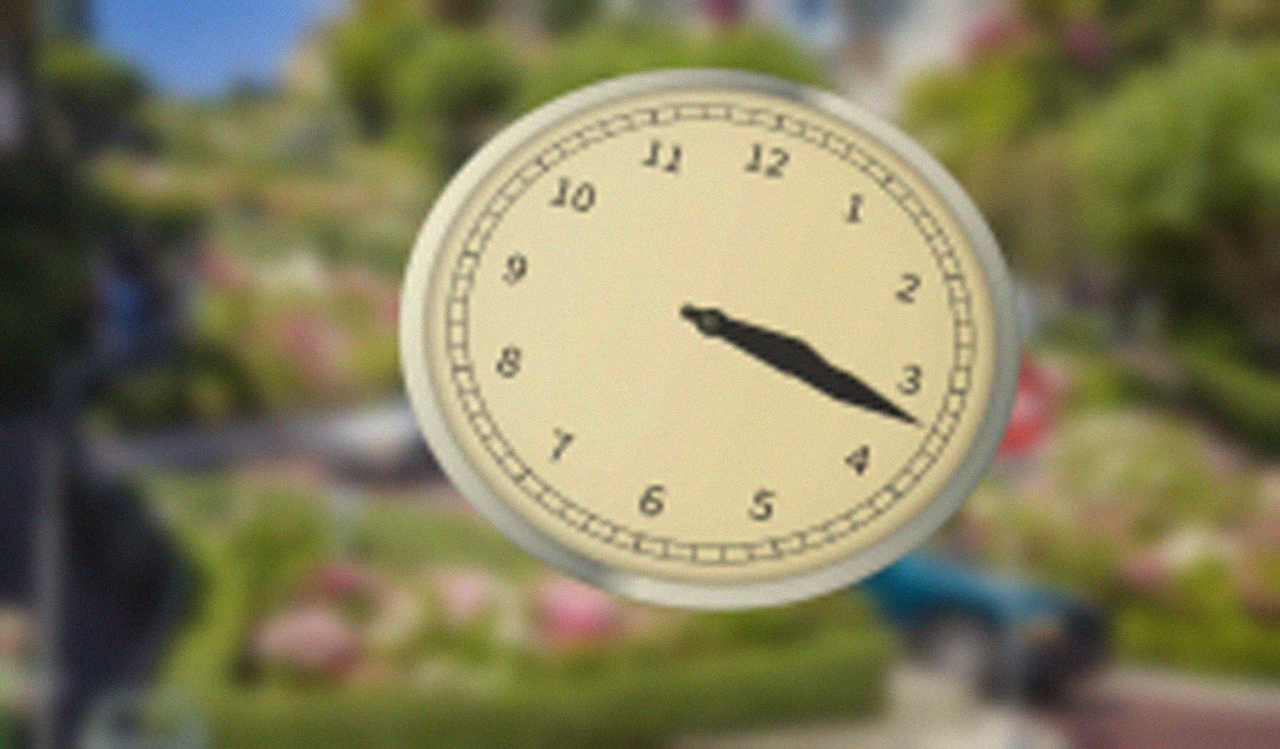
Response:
h=3 m=17
